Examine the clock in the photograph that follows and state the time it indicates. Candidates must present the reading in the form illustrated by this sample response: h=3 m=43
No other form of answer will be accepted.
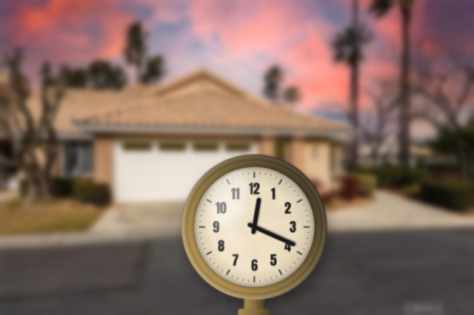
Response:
h=12 m=19
